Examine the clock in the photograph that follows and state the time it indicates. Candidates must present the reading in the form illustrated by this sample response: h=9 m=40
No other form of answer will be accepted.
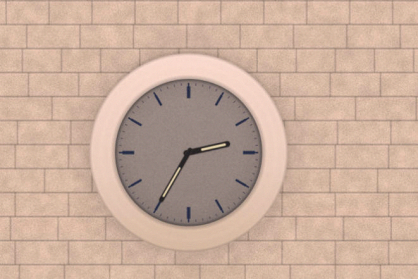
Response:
h=2 m=35
